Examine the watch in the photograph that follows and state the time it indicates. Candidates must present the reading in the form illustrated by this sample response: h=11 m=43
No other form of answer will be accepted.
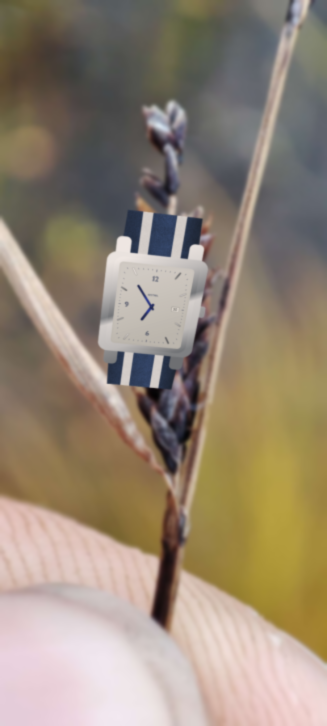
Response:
h=6 m=54
